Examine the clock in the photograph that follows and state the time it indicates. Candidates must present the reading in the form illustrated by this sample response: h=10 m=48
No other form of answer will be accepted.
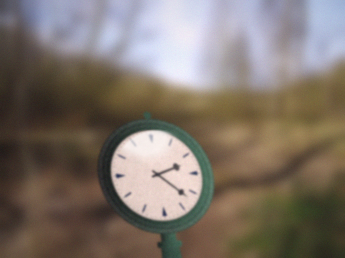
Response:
h=2 m=22
